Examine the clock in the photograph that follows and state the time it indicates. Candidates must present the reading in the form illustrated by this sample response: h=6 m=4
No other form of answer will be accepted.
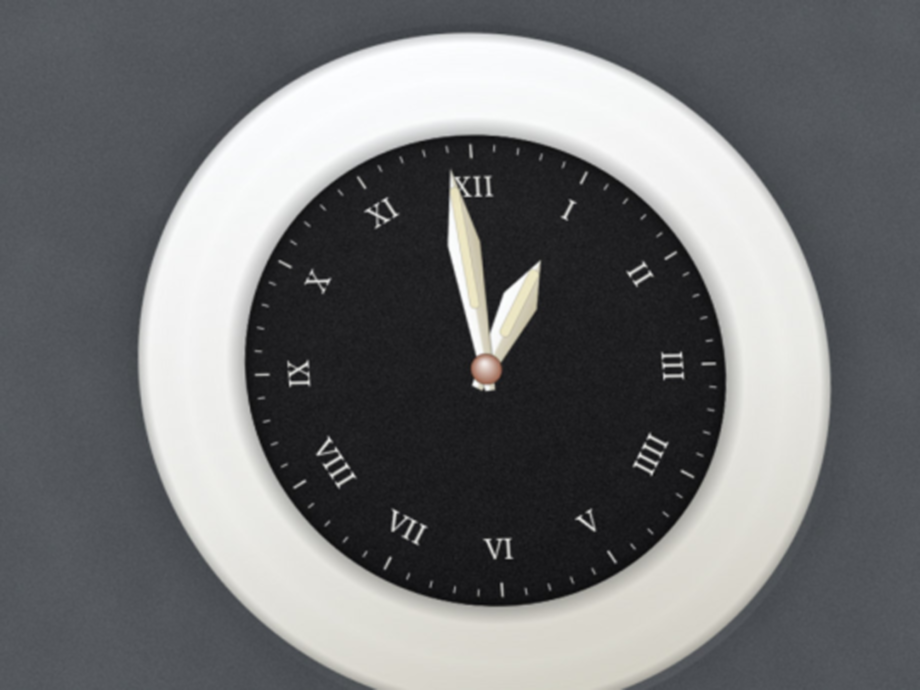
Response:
h=12 m=59
